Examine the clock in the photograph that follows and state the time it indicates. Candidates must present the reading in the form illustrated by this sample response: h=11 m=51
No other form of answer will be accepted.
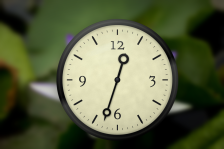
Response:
h=12 m=33
